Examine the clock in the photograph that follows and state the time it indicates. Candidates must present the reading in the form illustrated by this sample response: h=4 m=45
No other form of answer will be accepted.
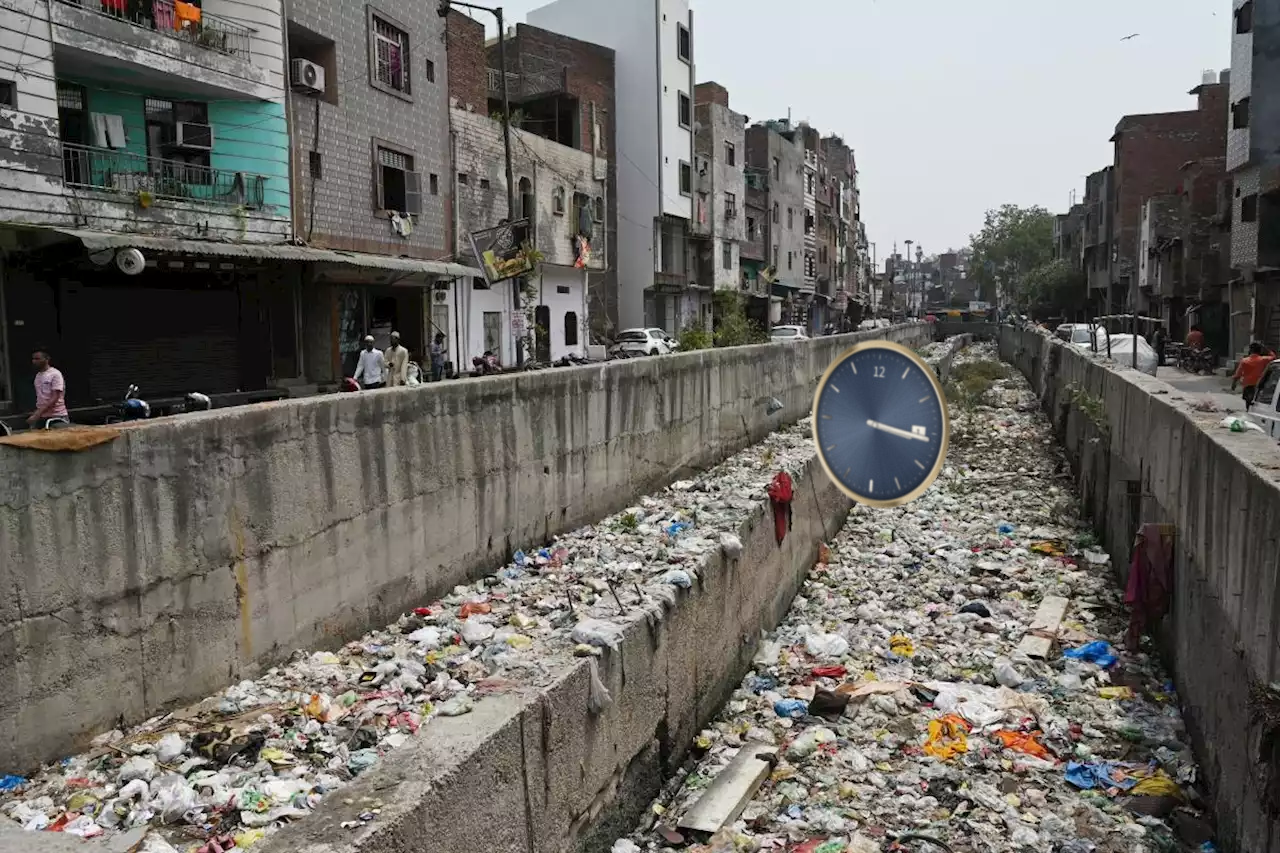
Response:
h=3 m=16
